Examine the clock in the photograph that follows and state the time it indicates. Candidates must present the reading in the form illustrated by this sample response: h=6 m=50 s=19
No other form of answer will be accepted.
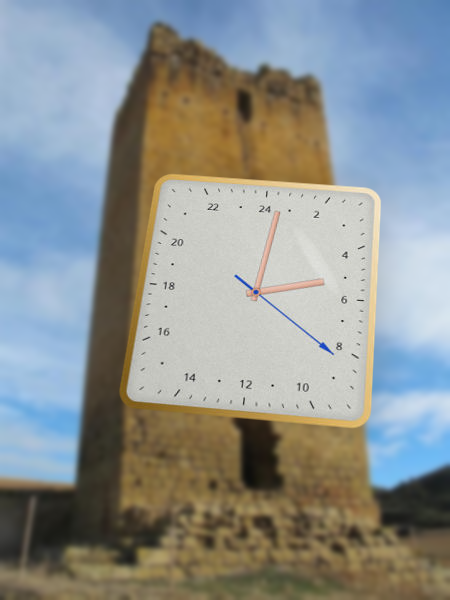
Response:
h=5 m=1 s=21
